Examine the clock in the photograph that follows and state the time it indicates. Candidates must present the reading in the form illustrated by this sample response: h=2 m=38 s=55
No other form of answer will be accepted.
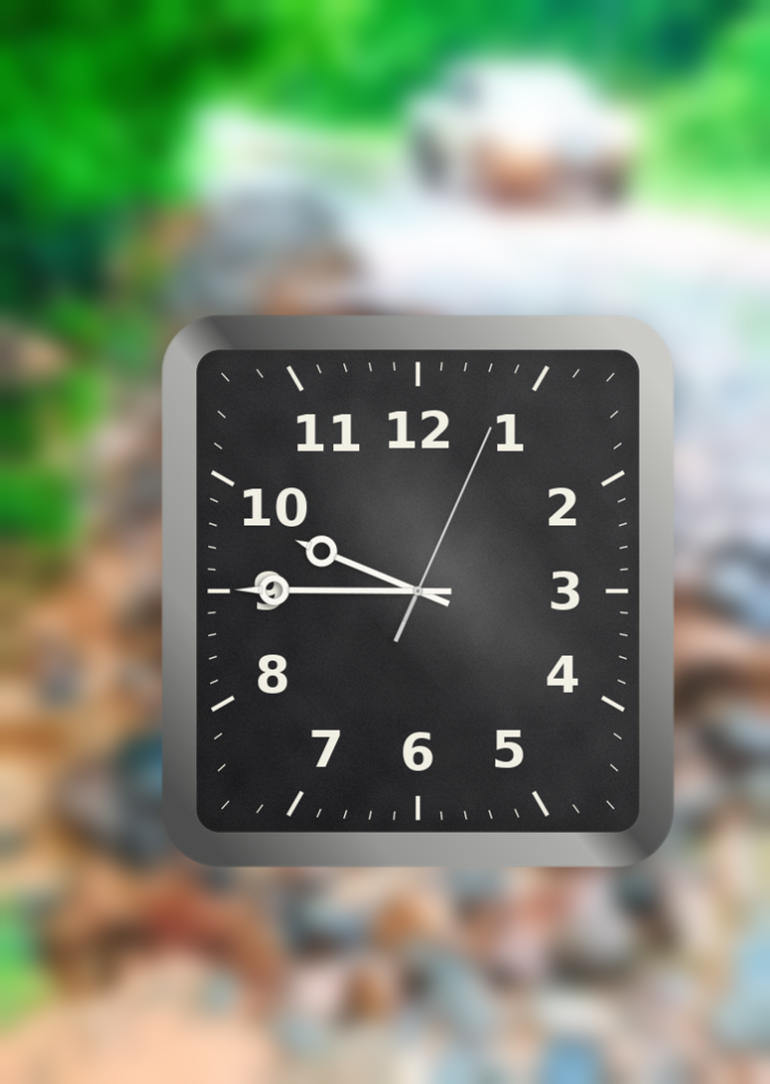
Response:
h=9 m=45 s=4
